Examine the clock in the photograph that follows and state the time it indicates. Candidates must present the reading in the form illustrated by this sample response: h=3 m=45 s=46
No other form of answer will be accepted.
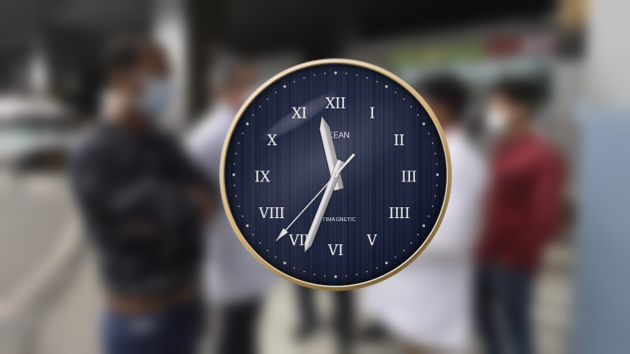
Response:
h=11 m=33 s=37
